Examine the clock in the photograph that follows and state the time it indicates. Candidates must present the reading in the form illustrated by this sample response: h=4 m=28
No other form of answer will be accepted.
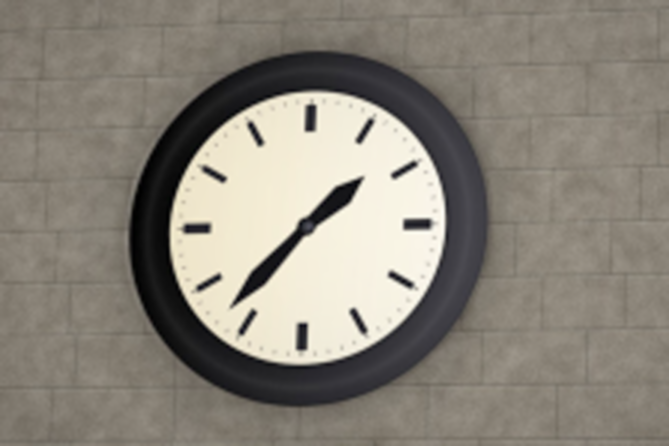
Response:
h=1 m=37
